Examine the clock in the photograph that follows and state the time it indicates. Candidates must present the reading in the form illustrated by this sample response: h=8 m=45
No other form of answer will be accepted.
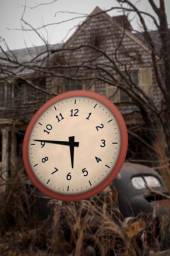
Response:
h=5 m=46
